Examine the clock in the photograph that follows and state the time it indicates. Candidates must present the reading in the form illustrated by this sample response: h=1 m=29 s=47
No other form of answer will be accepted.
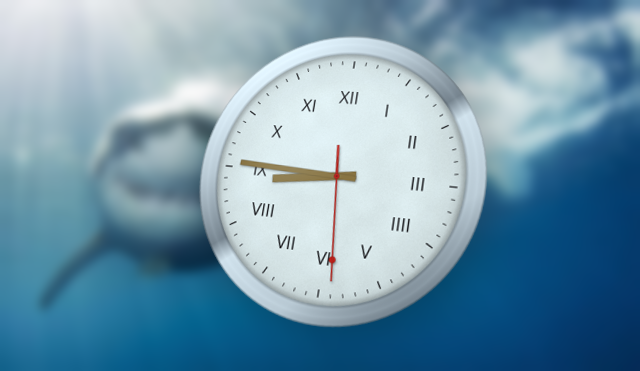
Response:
h=8 m=45 s=29
